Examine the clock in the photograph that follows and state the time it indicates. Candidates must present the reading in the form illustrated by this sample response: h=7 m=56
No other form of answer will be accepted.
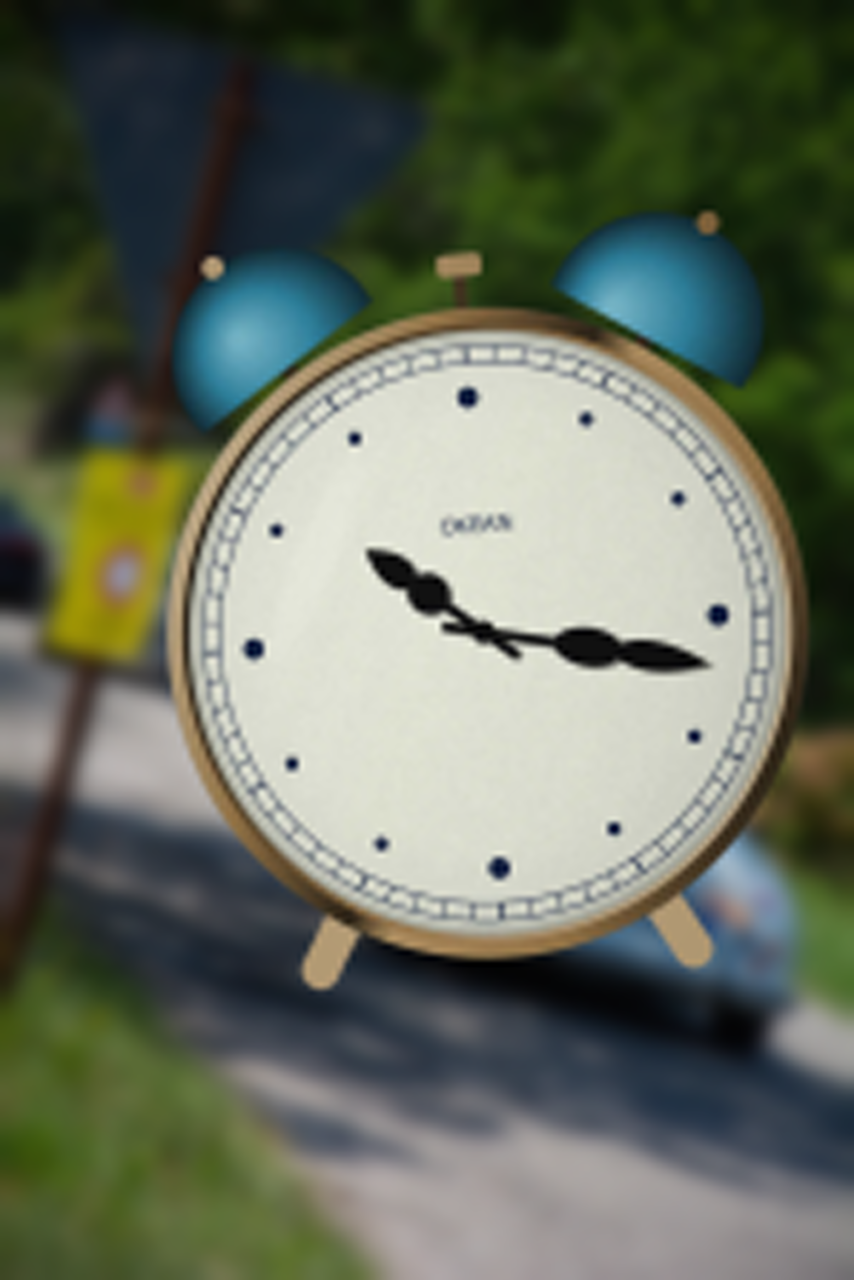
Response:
h=10 m=17
